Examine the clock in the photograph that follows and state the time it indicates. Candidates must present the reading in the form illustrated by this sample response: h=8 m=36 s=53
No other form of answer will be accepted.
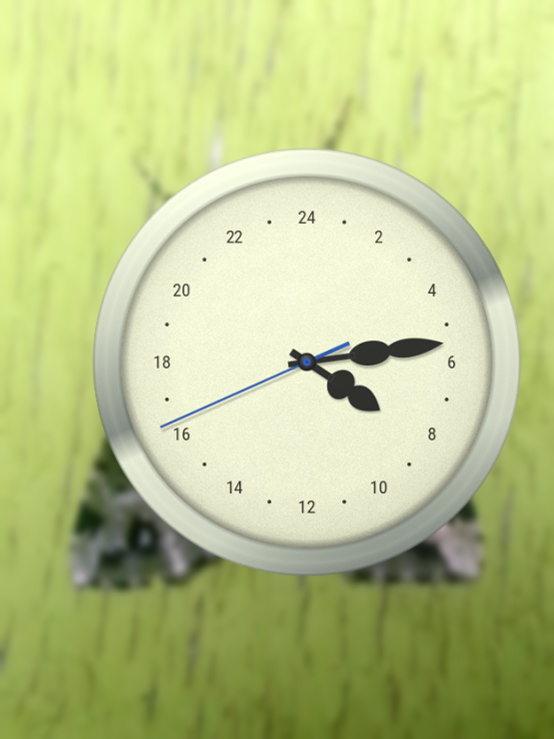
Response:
h=8 m=13 s=41
